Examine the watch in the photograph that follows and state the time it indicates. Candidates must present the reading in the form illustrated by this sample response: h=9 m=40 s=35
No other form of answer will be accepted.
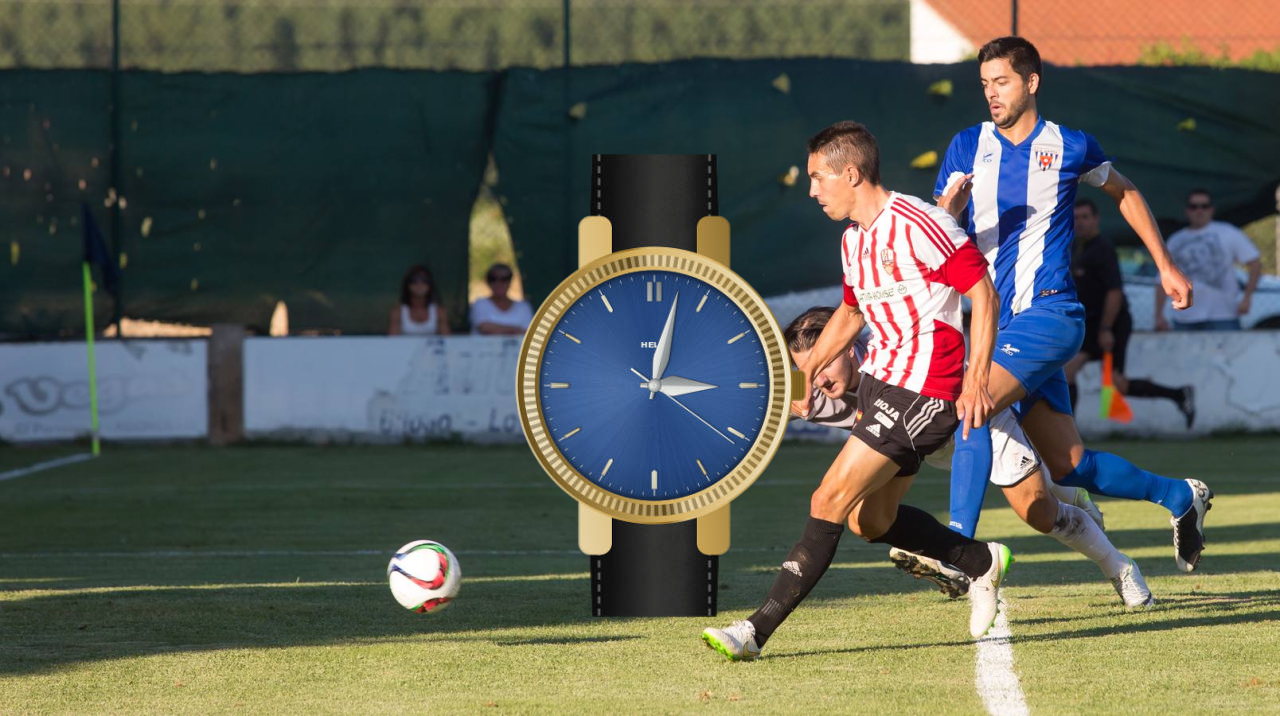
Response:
h=3 m=2 s=21
